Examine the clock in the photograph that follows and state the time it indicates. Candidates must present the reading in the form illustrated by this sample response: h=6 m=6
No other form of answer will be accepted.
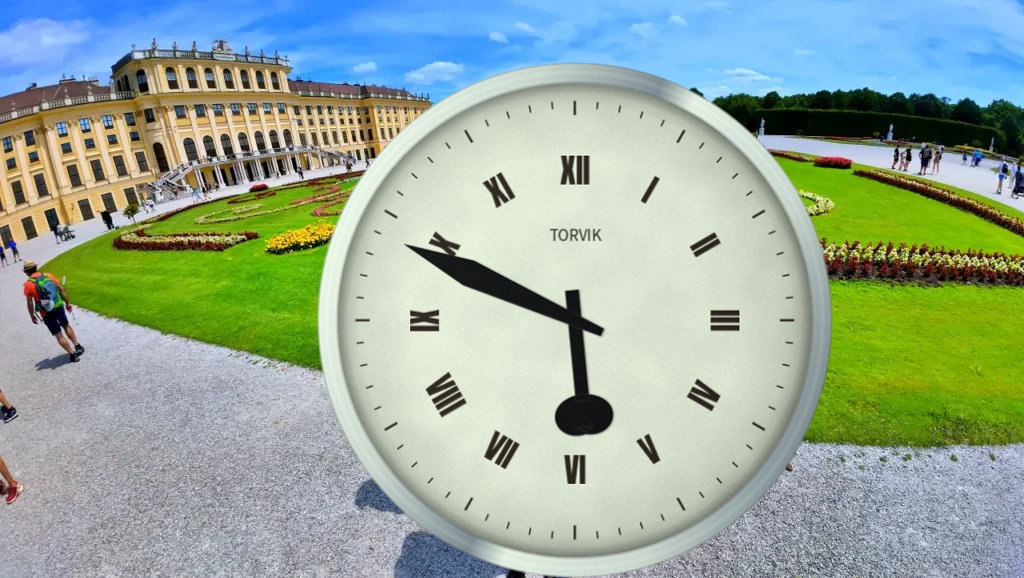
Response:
h=5 m=49
